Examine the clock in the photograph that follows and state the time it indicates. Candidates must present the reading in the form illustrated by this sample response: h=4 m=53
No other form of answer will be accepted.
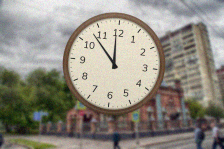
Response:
h=11 m=53
